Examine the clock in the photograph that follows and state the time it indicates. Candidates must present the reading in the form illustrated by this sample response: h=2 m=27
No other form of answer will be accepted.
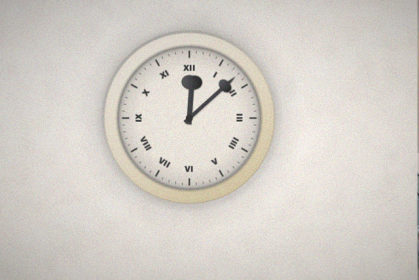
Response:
h=12 m=8
